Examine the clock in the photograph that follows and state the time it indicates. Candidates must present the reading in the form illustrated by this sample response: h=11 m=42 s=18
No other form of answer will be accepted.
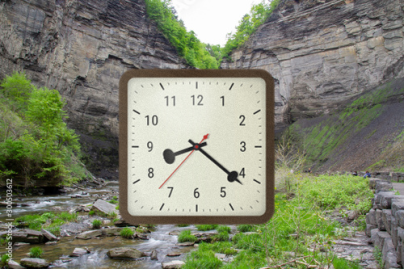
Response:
h=8 m=21 s=37
